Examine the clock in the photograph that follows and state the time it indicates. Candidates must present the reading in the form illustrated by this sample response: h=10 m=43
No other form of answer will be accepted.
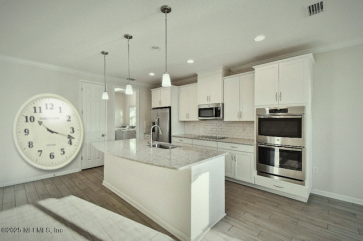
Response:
h=10 m=18
